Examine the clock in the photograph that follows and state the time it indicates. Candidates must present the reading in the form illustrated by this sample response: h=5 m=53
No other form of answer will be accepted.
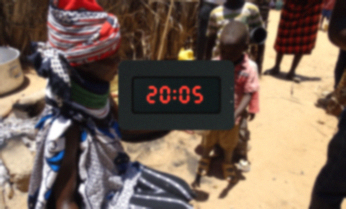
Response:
h=20 m=5
